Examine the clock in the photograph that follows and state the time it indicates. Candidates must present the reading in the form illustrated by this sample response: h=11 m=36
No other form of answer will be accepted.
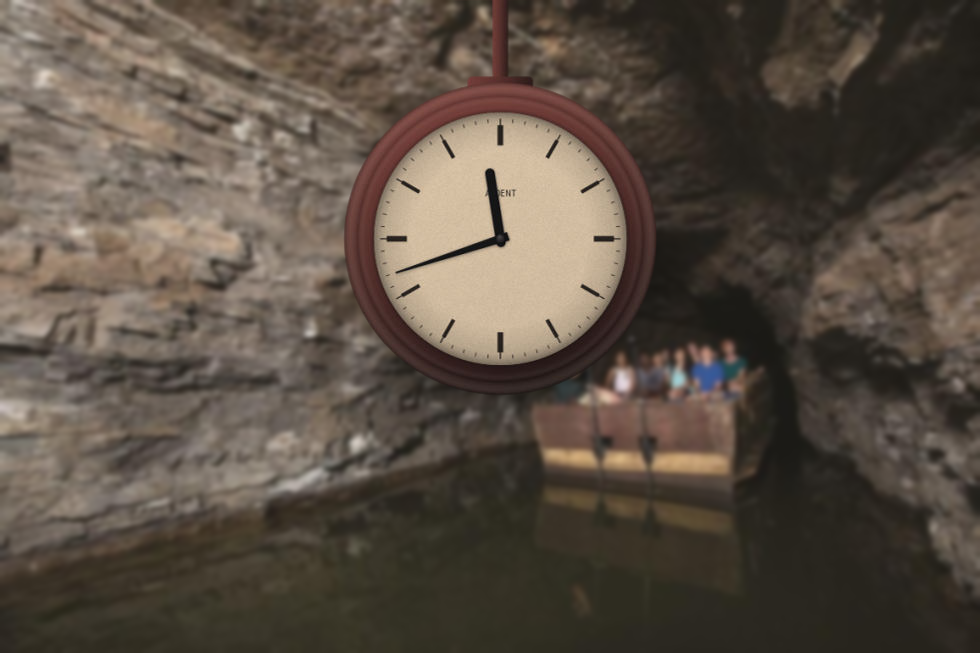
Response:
h=11 m=42
